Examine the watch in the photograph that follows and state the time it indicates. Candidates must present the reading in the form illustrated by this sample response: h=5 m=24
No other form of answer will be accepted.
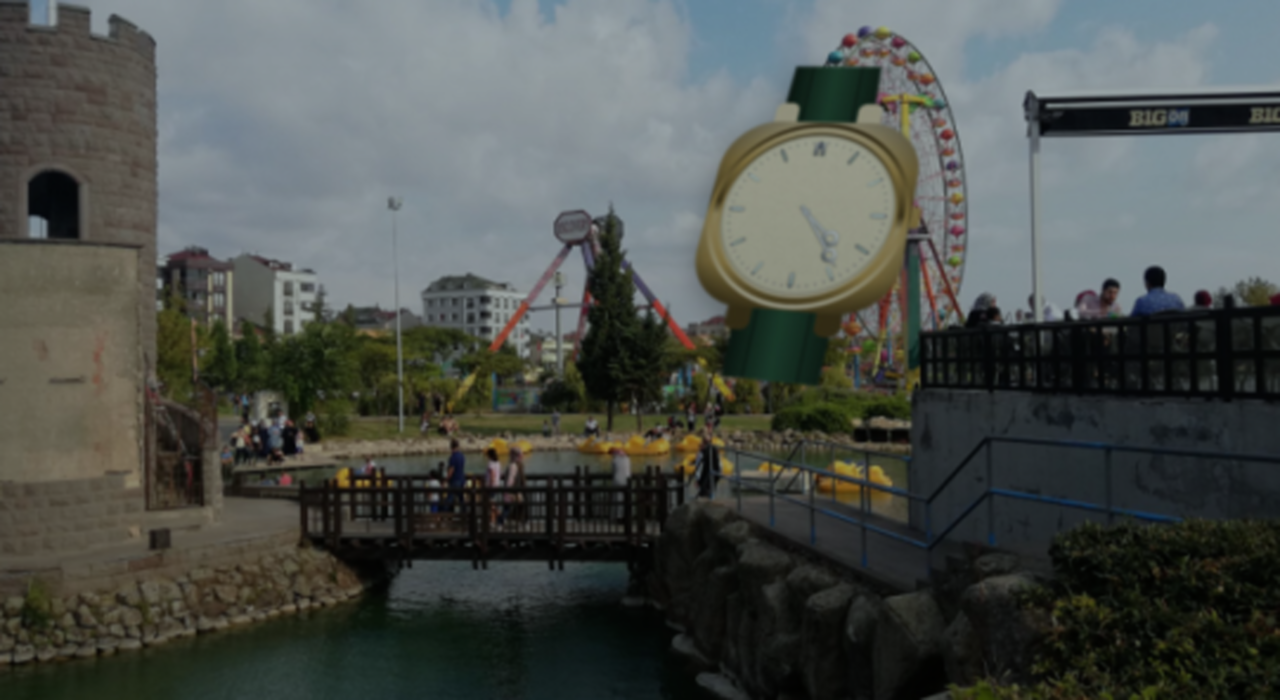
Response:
h=4 m=24
